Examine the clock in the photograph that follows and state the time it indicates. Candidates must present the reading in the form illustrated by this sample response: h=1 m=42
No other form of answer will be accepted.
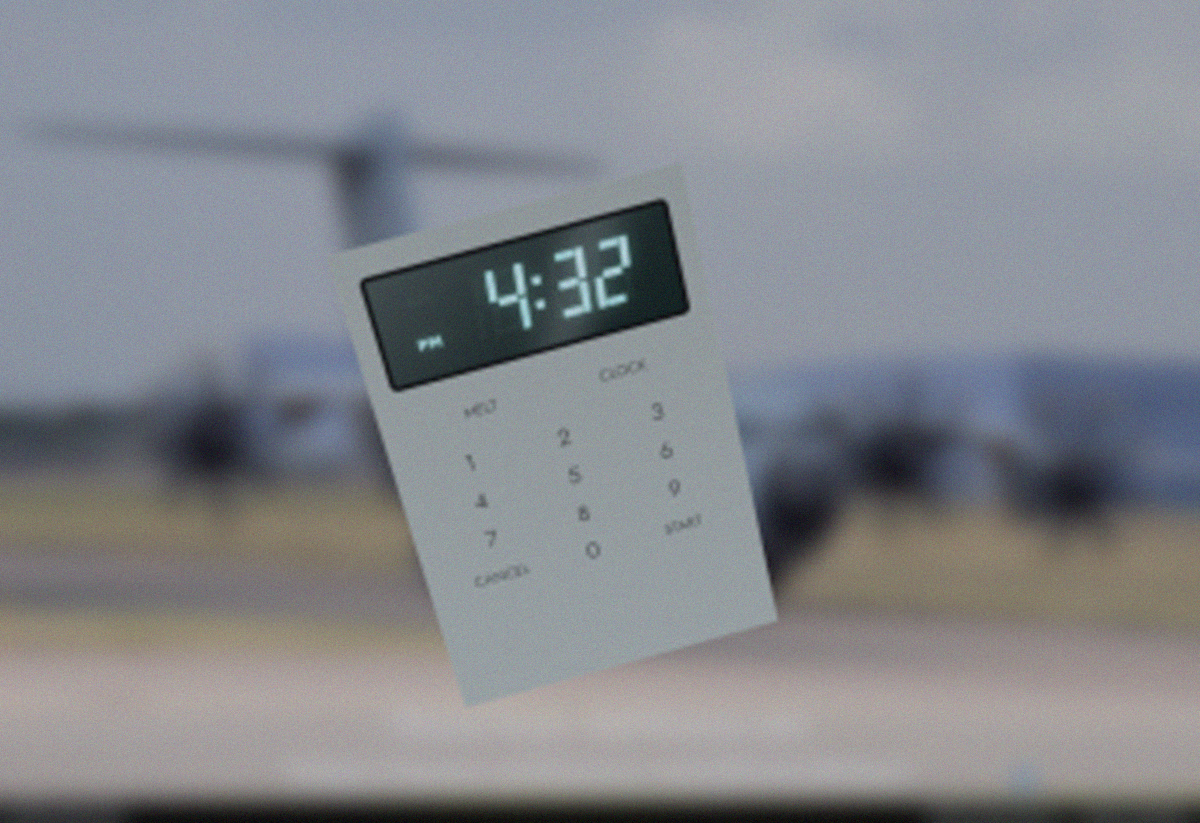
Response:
h=4 m=32
